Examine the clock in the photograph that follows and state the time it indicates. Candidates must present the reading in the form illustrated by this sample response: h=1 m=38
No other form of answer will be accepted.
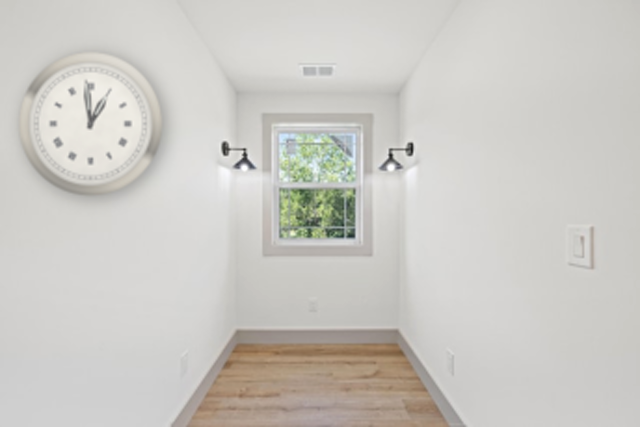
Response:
h=12 m=59
